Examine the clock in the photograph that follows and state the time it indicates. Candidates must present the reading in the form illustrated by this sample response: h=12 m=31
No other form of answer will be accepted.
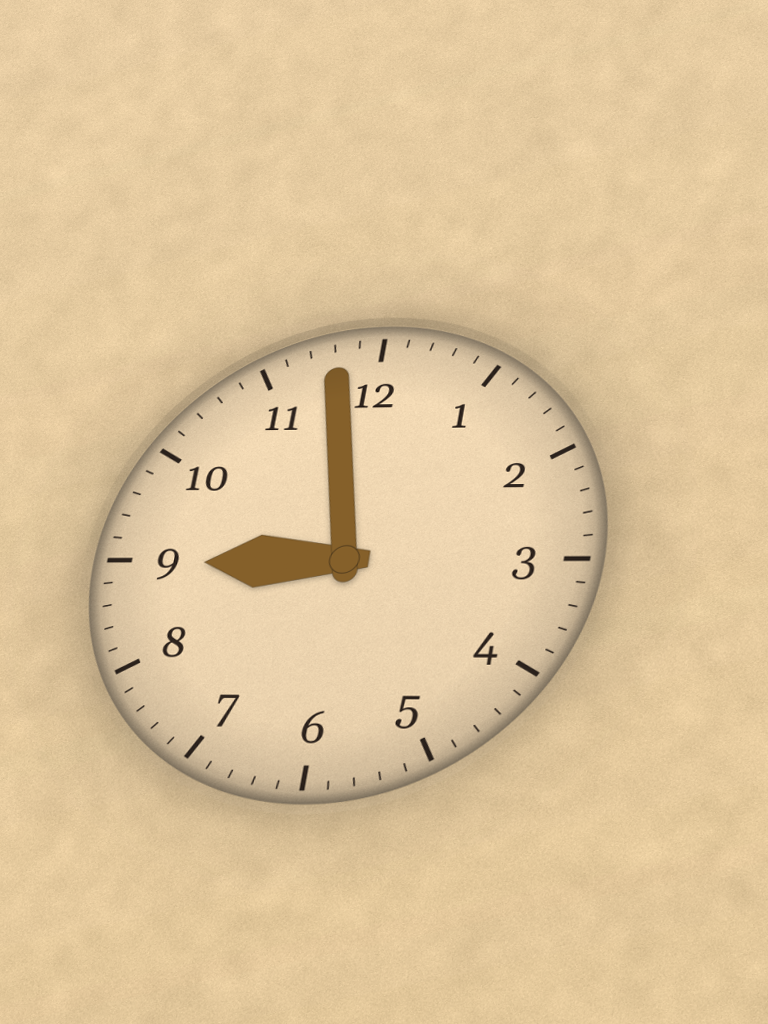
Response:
h=8 m=58
